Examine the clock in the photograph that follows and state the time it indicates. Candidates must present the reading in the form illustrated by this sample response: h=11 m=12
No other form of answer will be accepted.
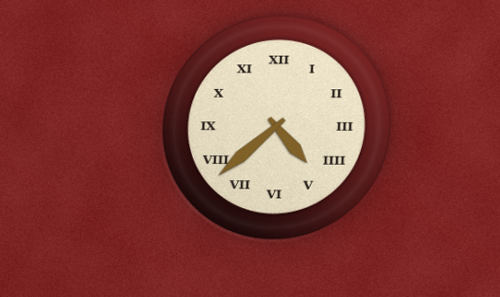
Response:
h=4 m=38
